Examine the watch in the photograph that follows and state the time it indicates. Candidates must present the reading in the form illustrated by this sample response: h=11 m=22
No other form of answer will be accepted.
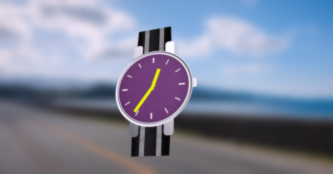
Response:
h=12 m=36
